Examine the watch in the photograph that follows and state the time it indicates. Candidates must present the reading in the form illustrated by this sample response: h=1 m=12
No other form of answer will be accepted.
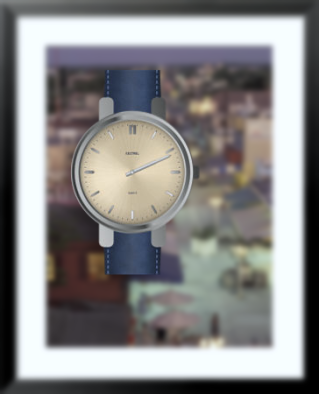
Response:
h=2 m=11
